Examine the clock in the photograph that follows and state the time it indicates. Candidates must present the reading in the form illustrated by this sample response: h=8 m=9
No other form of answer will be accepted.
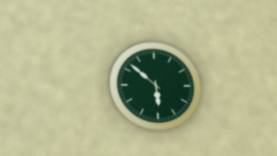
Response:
h=5 m=52
